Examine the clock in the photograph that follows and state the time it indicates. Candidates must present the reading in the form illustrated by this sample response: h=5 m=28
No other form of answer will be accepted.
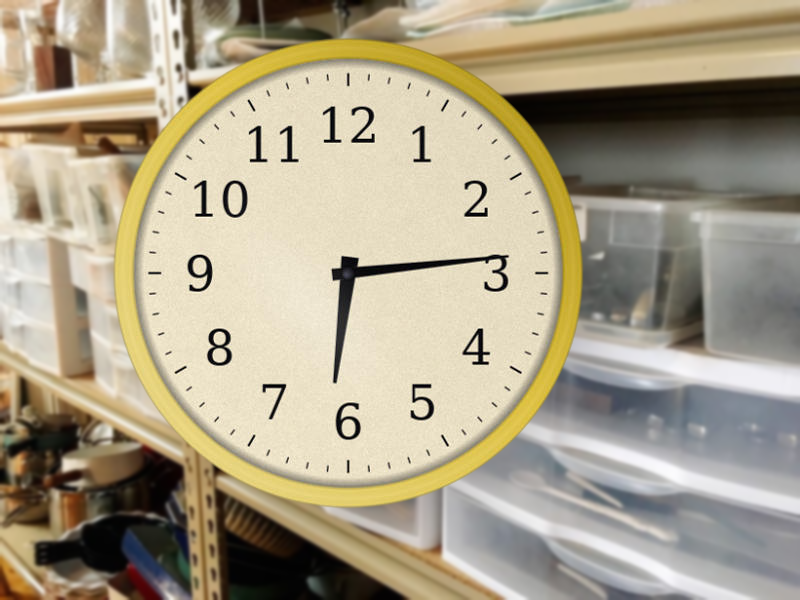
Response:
h=6 m=14
